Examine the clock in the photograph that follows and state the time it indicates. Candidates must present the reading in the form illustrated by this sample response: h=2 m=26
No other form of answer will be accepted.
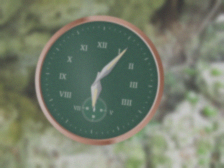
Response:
h=6 m=6
